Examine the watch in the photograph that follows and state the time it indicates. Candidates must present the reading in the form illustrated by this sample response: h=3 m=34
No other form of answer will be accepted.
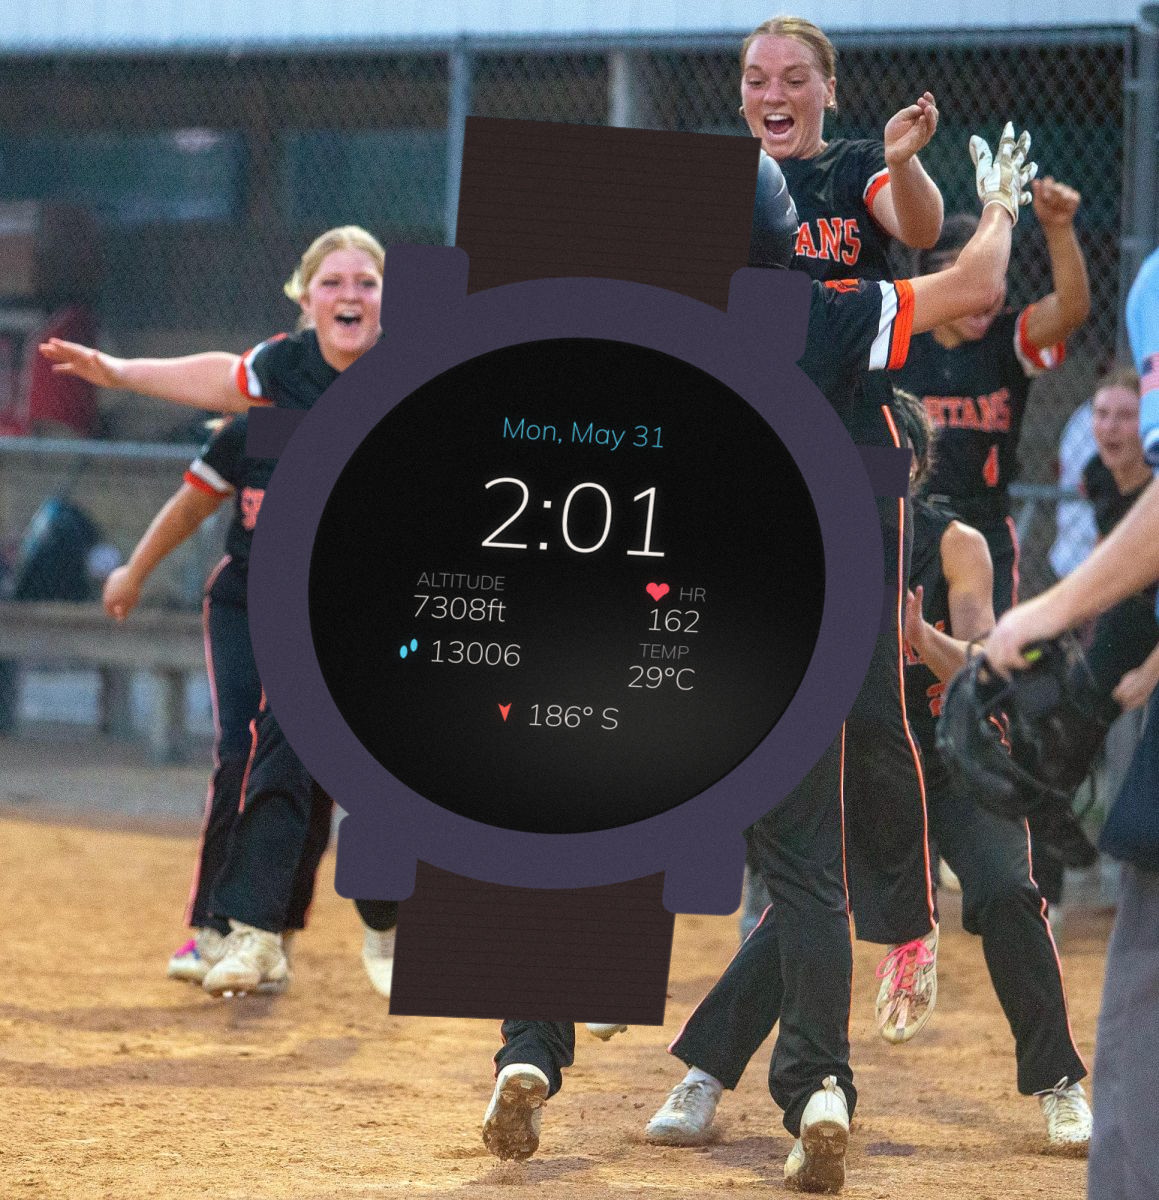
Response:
h=2 m=1
